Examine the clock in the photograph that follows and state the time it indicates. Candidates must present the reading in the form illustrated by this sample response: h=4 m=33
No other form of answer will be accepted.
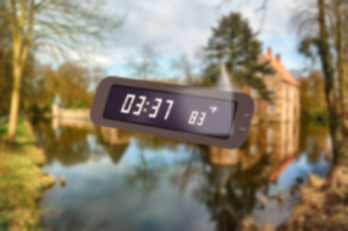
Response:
h=3 m=37
